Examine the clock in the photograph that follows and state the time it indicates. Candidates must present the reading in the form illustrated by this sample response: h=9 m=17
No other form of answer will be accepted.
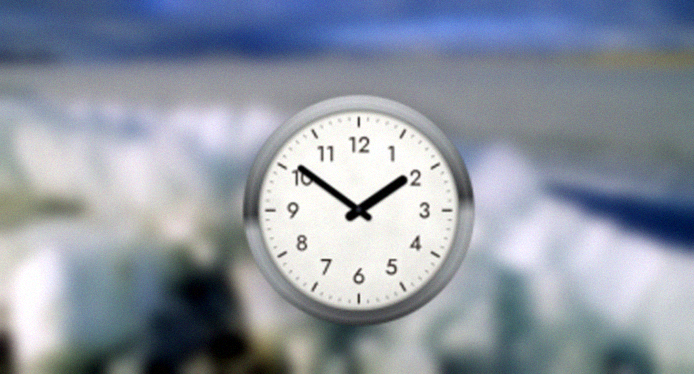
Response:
h=1 m=51
